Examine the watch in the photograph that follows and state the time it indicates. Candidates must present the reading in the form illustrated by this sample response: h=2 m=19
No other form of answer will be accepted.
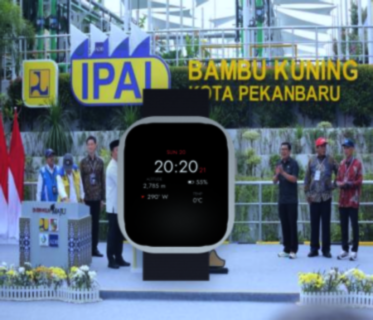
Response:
h=20 m=20
